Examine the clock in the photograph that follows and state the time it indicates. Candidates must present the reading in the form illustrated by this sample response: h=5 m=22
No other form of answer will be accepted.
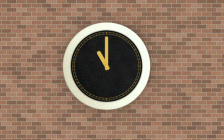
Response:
h=11 m=0
